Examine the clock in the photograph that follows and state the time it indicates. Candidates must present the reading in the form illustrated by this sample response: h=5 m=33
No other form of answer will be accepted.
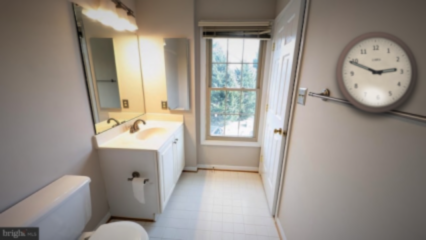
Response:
h=2 m=49
